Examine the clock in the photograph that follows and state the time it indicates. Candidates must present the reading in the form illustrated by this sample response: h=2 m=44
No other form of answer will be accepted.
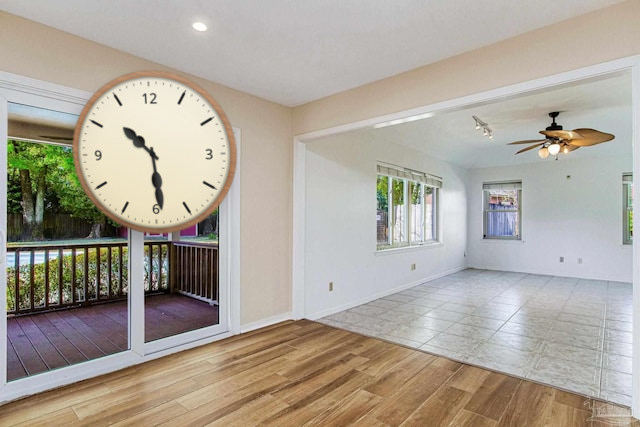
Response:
h=10 m=29
